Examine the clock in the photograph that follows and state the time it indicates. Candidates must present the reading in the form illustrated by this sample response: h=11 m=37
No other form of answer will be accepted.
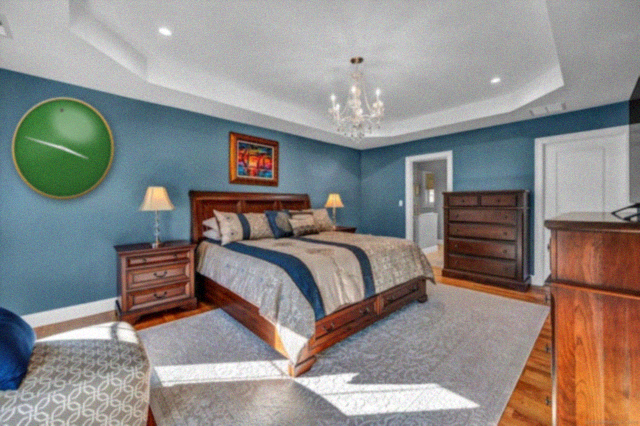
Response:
h=3 m=48
